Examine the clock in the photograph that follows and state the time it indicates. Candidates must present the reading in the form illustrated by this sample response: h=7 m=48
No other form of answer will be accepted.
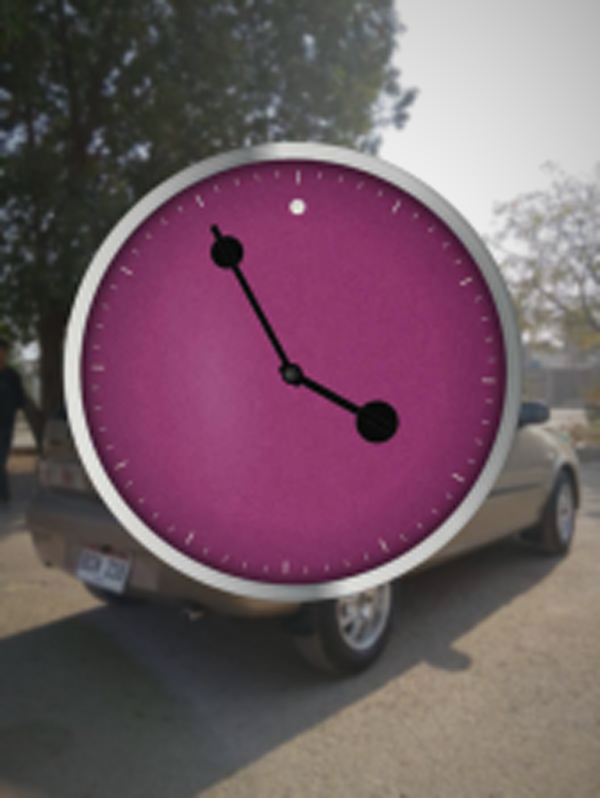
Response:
h=3 m=55
